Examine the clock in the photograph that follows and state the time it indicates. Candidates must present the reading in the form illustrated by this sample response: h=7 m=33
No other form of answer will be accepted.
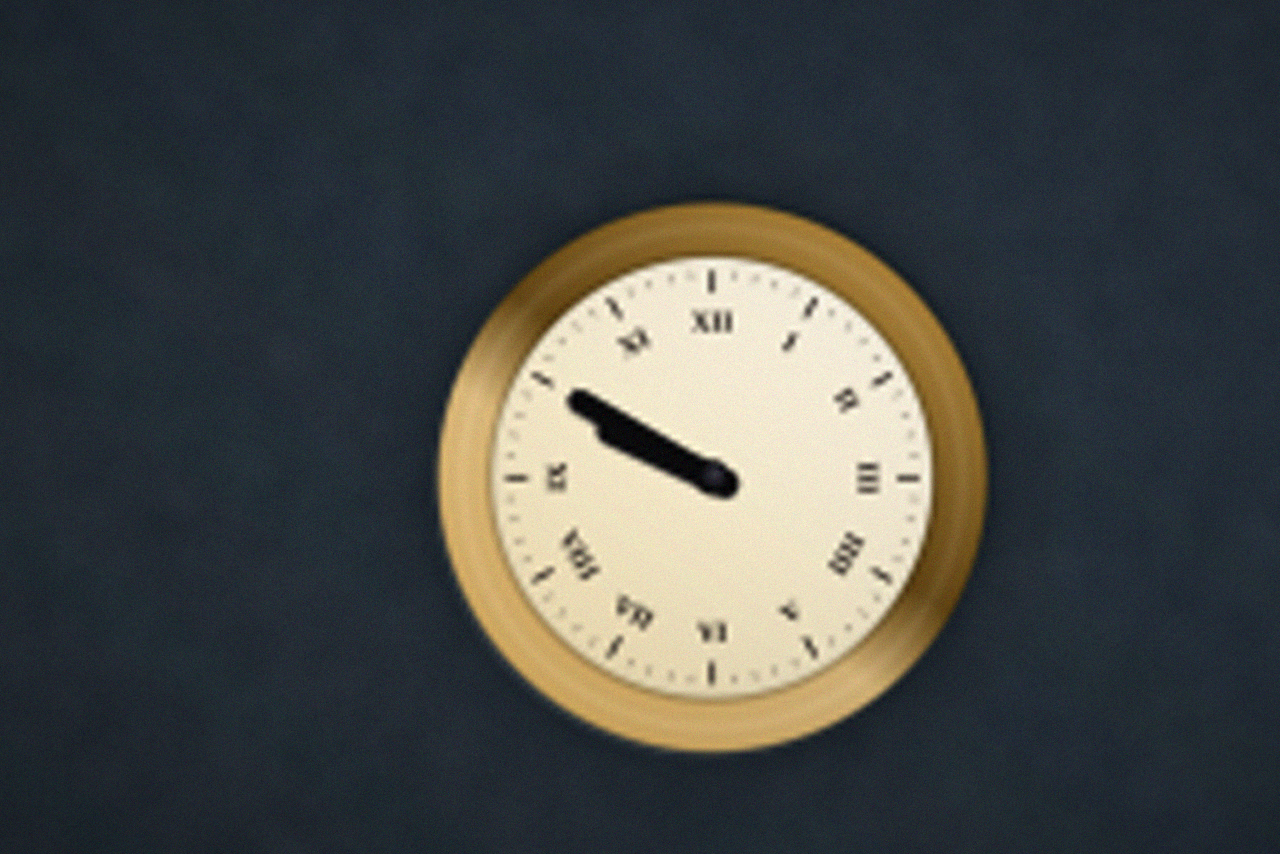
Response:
h=9 m=50
